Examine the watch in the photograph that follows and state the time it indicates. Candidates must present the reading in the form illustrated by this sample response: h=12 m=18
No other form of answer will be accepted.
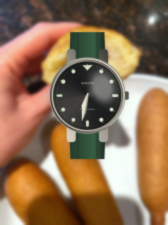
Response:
h=6 m=32
